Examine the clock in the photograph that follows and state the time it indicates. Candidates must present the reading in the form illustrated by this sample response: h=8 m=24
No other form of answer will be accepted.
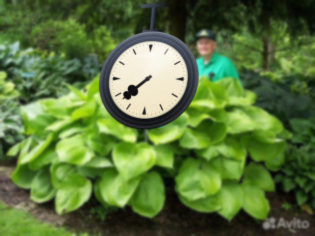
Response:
h=7 m=38
